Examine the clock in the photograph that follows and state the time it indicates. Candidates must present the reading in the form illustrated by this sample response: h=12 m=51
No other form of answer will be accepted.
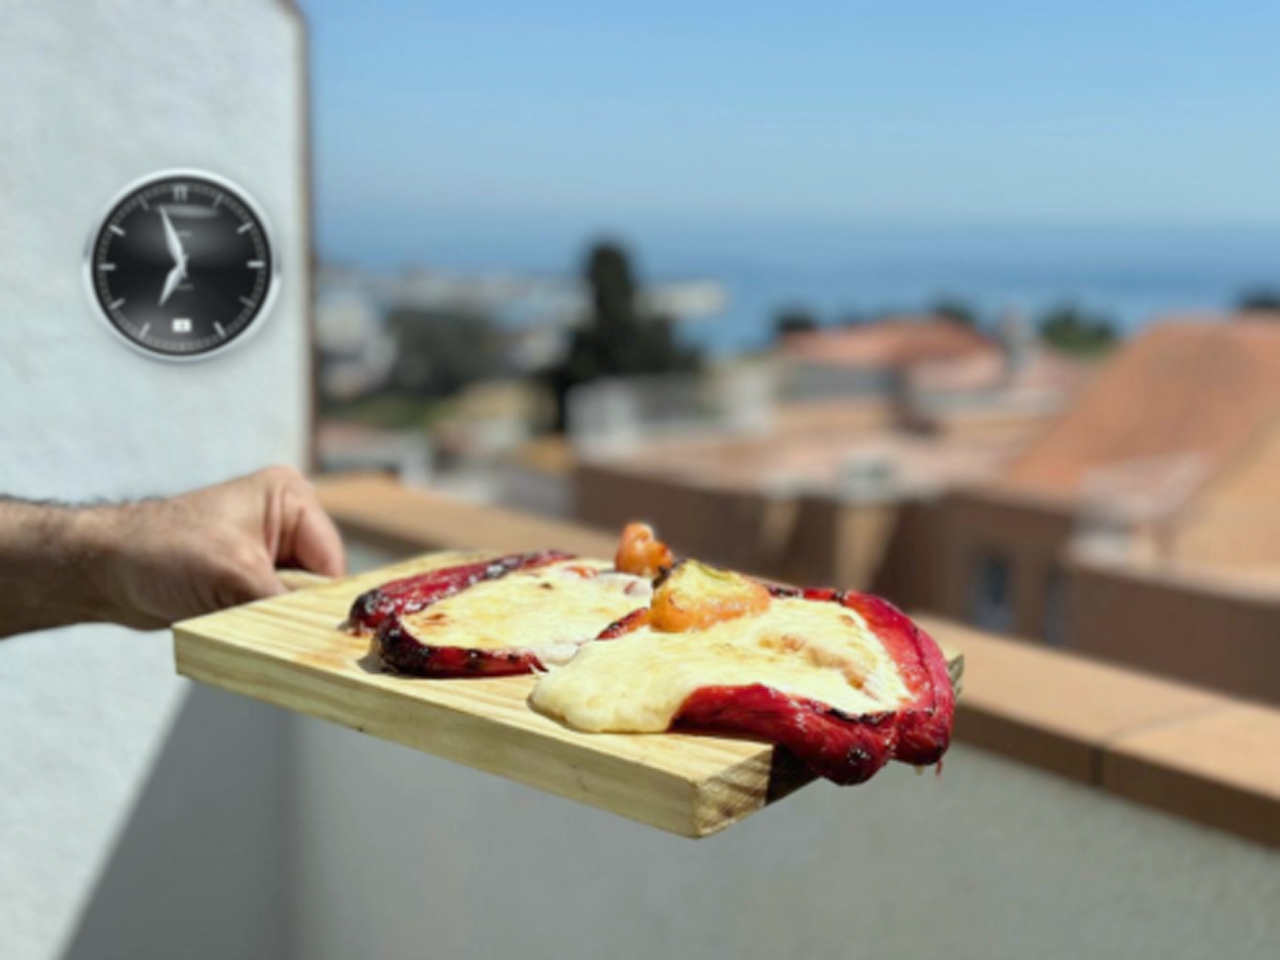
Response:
h=6 m=57
